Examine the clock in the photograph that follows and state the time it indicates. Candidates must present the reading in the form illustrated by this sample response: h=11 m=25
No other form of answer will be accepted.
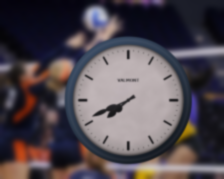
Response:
h=7 m=41
